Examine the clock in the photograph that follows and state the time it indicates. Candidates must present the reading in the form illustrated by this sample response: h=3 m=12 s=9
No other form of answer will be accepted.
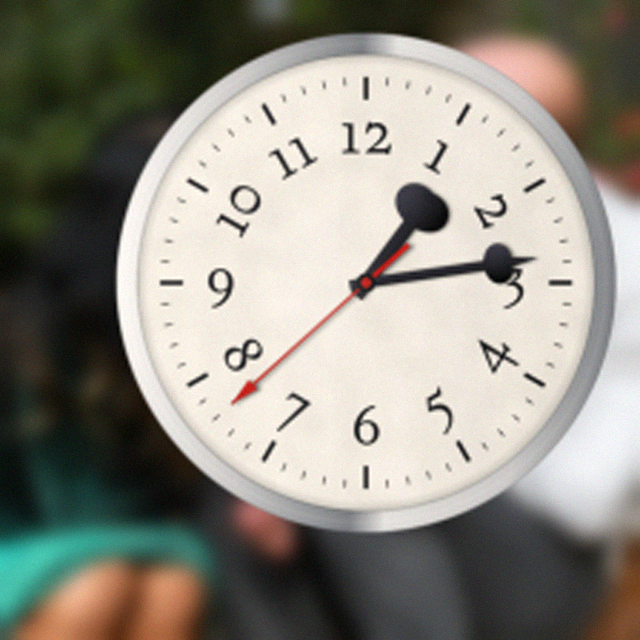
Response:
h=1 m=13 s=38
